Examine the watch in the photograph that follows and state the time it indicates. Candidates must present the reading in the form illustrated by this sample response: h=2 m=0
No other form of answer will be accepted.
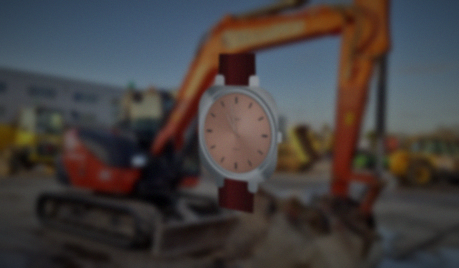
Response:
h=10 m=58
